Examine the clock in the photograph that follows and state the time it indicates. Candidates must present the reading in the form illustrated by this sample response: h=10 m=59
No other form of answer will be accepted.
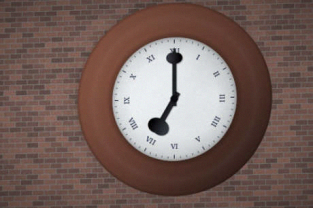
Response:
h=7 m=0
